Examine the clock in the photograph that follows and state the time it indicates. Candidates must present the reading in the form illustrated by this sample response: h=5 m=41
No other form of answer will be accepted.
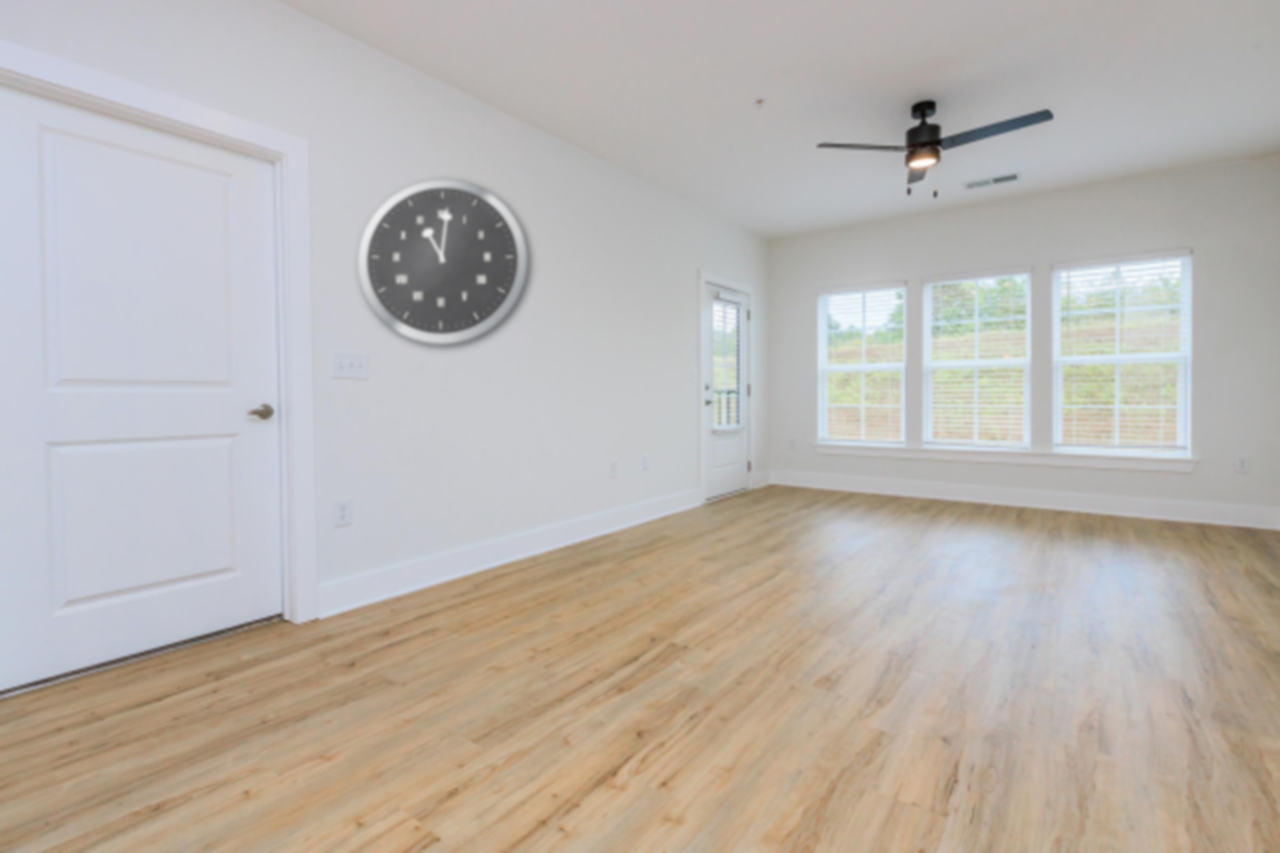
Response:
h=11 m=1
